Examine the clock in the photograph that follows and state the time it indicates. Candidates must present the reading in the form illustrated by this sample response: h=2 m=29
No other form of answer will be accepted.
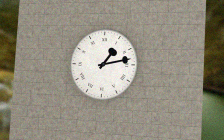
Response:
h=1 m=13
